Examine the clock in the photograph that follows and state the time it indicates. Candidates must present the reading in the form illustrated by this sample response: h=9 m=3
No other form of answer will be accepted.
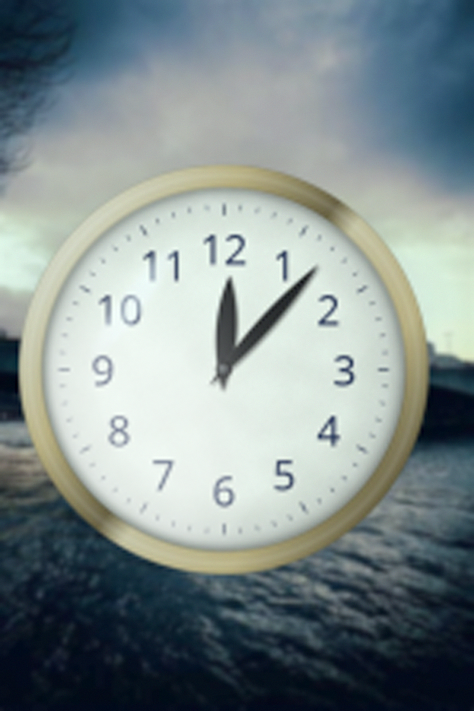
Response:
h=12 m=7
